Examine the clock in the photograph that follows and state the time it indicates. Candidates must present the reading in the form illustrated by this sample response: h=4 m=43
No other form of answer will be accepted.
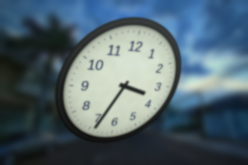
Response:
h=3 m=34
